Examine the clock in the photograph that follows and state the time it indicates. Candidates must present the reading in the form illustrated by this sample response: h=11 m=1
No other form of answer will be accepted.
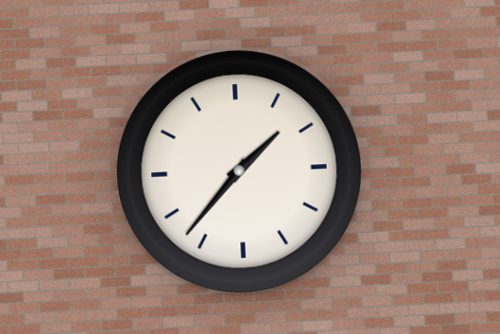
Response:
h=1 m=37
